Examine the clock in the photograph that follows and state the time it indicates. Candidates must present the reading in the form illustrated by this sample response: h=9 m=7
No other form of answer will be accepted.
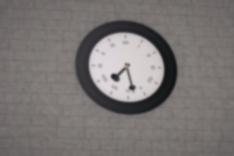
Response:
h=7 m=28
